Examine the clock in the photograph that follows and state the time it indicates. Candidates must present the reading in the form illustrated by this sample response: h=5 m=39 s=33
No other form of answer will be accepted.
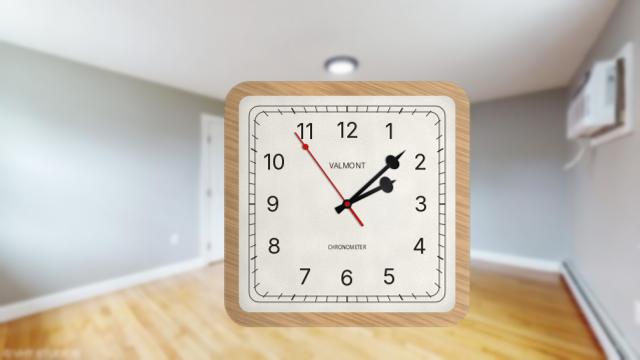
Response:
h=2 m=7 s=54
